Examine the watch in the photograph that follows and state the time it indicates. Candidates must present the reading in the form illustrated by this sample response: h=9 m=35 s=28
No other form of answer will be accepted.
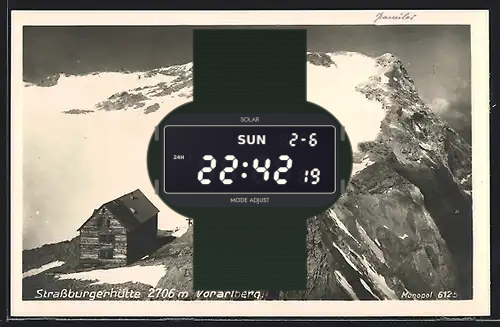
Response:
h=22 m=42 s=19
